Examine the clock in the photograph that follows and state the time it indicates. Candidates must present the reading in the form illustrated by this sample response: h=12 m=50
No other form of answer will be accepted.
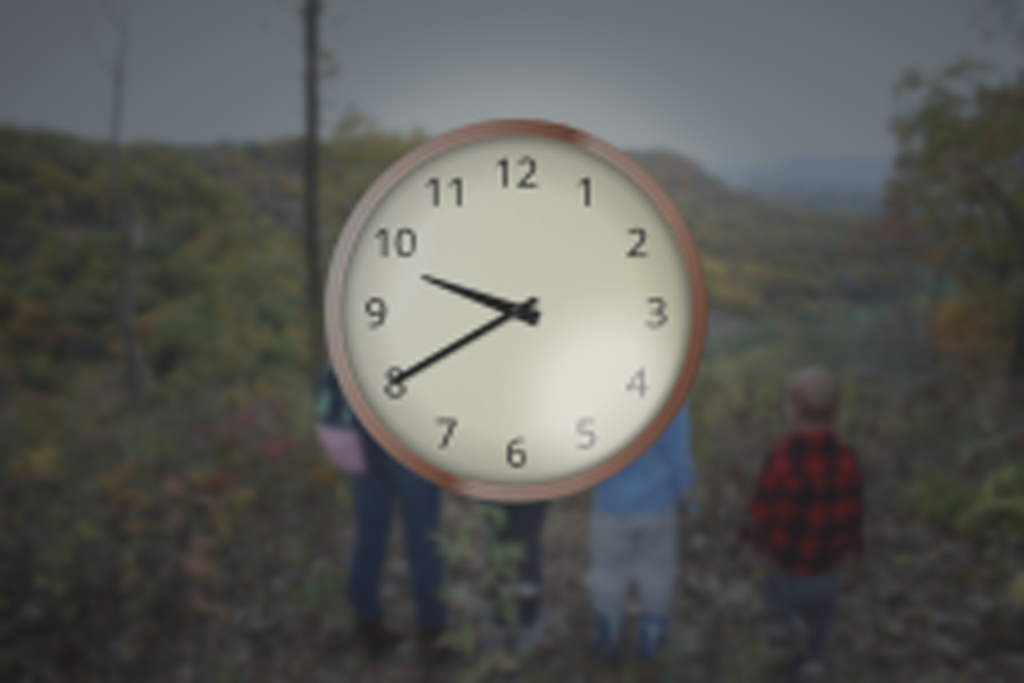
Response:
h=9 m=40
